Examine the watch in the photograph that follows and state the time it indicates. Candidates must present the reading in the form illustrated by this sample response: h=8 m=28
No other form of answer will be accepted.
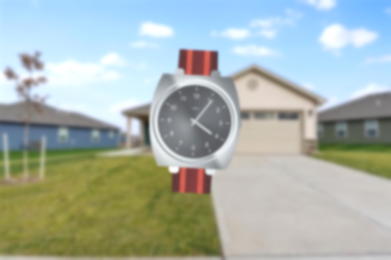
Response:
h=4 m=6
